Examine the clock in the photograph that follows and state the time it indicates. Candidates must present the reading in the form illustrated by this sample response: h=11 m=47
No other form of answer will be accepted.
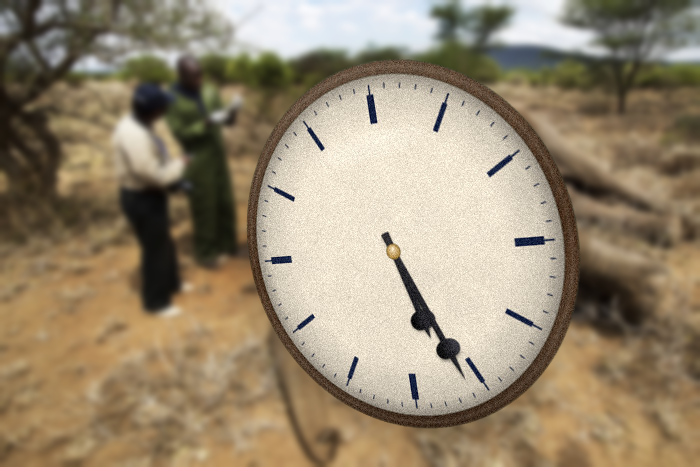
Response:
h=5 m=26
